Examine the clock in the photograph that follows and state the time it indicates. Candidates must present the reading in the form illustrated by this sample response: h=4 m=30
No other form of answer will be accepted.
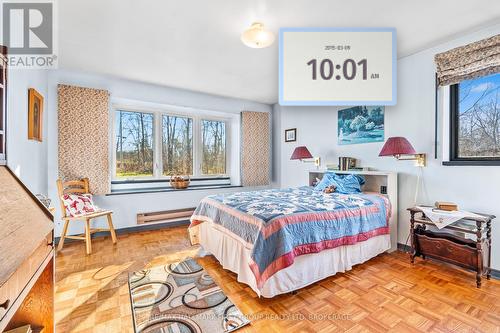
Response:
h=10 m=1
